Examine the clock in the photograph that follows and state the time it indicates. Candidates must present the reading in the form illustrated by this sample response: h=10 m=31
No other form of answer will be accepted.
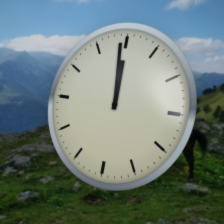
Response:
h=11 m=59
